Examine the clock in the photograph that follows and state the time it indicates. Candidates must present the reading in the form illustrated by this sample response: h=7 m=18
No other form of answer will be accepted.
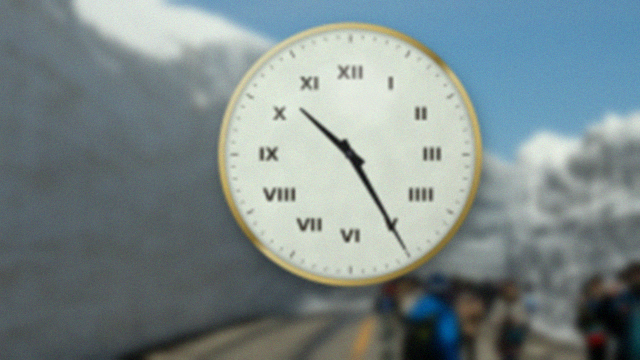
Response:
h=10 m=25
